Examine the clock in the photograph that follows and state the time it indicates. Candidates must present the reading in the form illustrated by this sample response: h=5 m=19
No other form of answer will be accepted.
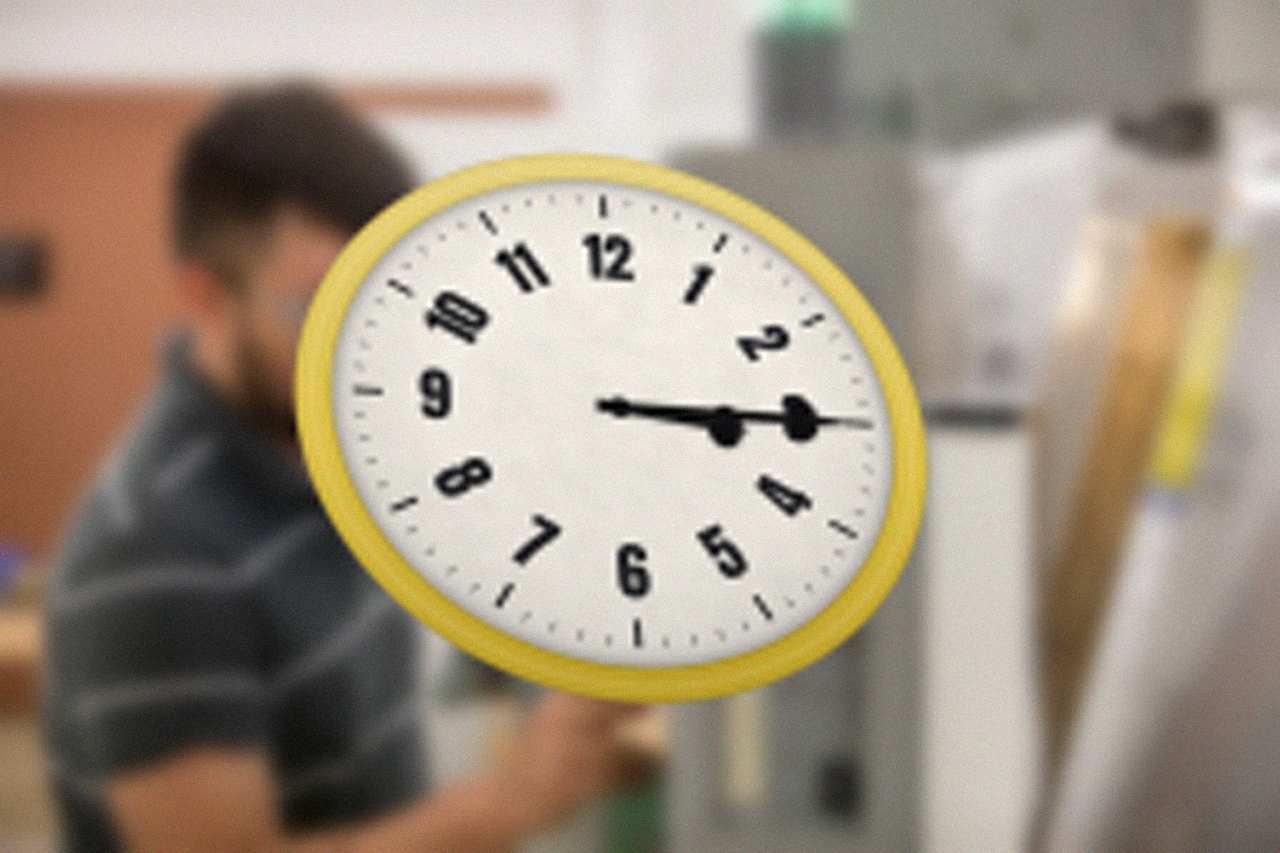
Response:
h=3 m=15
